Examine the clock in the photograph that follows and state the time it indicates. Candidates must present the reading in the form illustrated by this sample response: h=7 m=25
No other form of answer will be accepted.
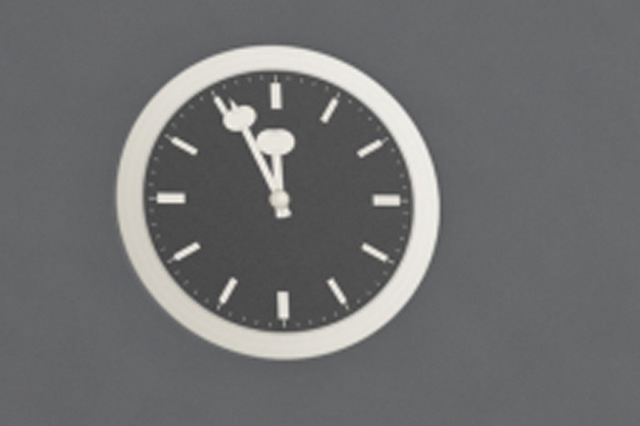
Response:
h=11 m=56
